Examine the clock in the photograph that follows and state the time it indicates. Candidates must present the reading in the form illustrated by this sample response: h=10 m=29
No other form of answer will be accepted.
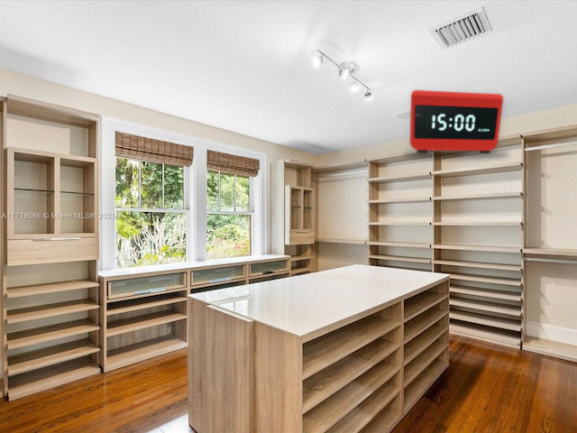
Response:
h=15 m=0
